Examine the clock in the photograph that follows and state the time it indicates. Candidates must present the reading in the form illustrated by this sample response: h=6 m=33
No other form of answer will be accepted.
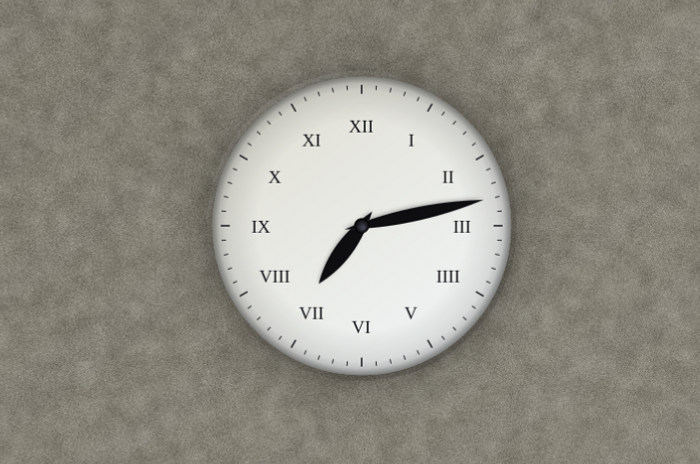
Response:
h=7 m=13
